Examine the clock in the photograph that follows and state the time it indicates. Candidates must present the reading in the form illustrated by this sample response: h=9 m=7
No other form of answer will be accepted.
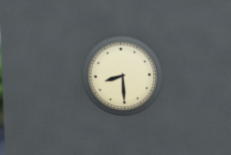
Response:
h=8 m=30
